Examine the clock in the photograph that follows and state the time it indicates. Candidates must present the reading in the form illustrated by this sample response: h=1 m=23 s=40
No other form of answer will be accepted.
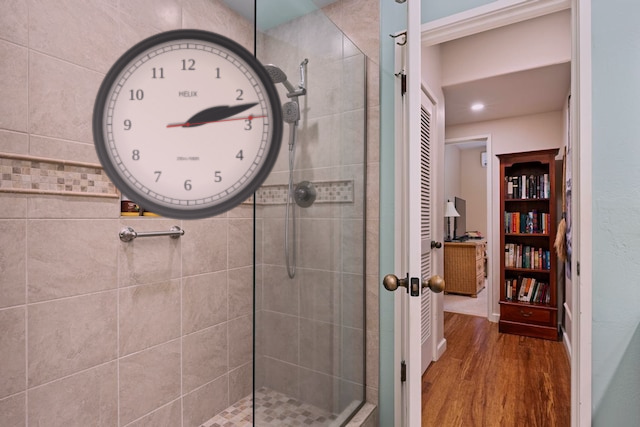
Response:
h=2 m=12 s=14
